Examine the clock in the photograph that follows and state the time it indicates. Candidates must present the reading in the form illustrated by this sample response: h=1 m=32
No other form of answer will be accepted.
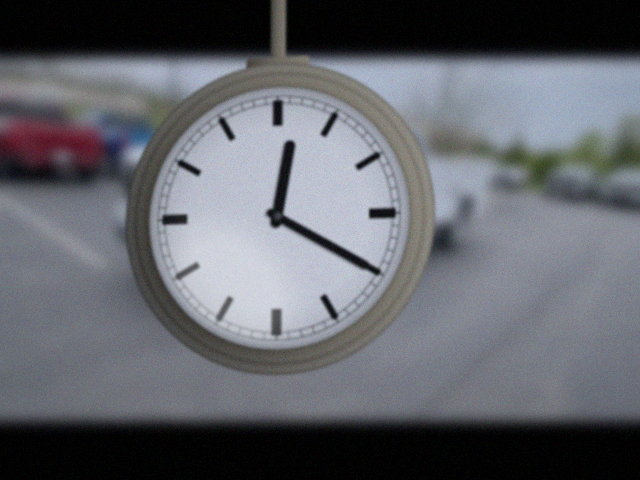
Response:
h=12 m=20
